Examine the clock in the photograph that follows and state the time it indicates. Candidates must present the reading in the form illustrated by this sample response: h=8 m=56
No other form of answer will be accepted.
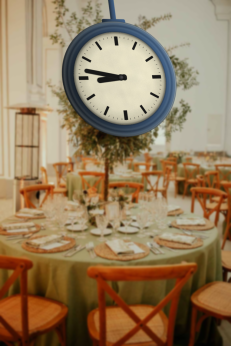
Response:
h=8 m=47
